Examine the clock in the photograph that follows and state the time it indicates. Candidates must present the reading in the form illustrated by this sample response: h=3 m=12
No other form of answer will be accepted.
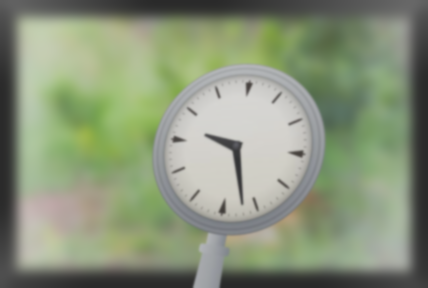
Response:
h=9 m=27
